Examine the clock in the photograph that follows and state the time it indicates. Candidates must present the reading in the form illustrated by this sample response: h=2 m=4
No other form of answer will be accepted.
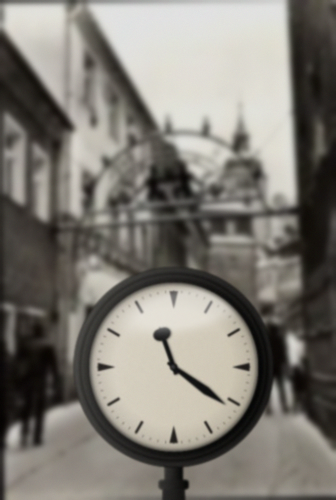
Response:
h=11 m=21
